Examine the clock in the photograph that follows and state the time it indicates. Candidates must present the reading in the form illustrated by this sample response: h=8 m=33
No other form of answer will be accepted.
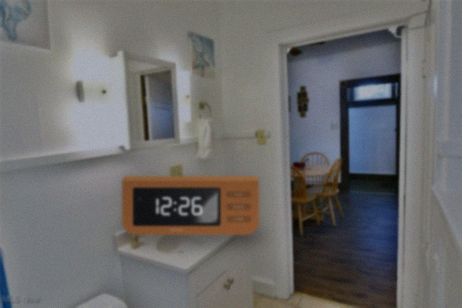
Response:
h=12 m=26
